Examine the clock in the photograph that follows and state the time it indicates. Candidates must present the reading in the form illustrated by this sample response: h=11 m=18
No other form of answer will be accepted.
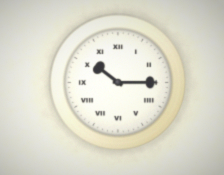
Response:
h=10 m=15
